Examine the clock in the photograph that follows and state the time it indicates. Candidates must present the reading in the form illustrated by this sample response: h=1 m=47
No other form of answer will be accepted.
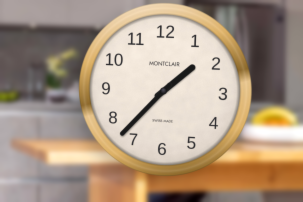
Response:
h=1 m=37
